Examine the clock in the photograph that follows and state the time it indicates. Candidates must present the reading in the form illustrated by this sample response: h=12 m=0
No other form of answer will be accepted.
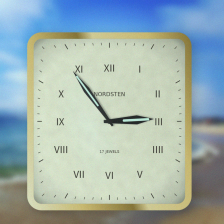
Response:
h=2 m=54
